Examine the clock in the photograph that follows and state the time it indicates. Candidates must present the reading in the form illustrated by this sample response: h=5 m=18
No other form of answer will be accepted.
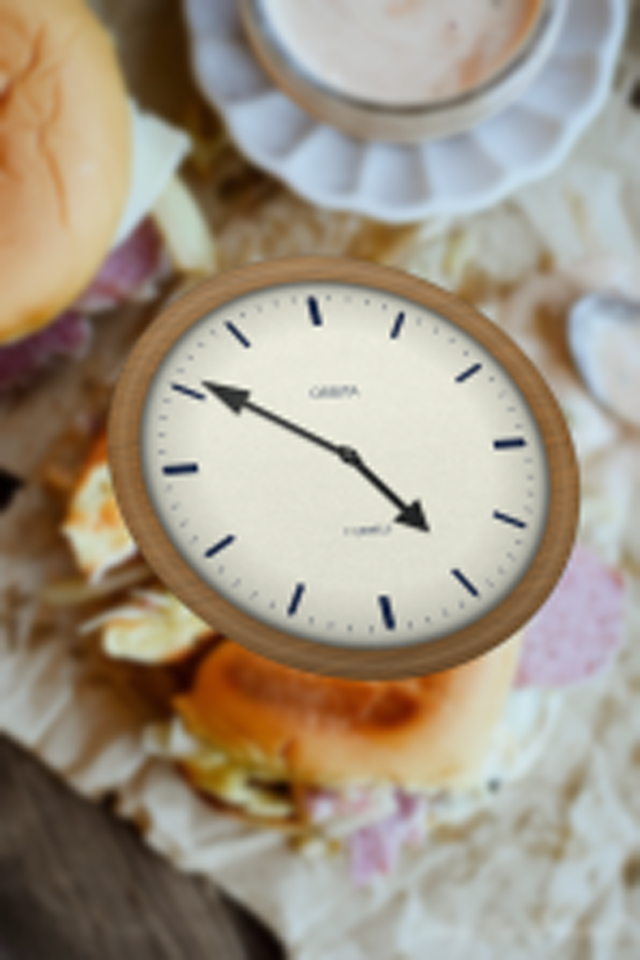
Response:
h=4 m=51
